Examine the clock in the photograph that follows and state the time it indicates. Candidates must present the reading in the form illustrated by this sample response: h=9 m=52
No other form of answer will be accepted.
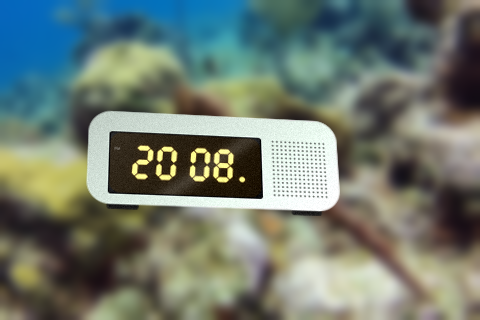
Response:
h=20 m=8
